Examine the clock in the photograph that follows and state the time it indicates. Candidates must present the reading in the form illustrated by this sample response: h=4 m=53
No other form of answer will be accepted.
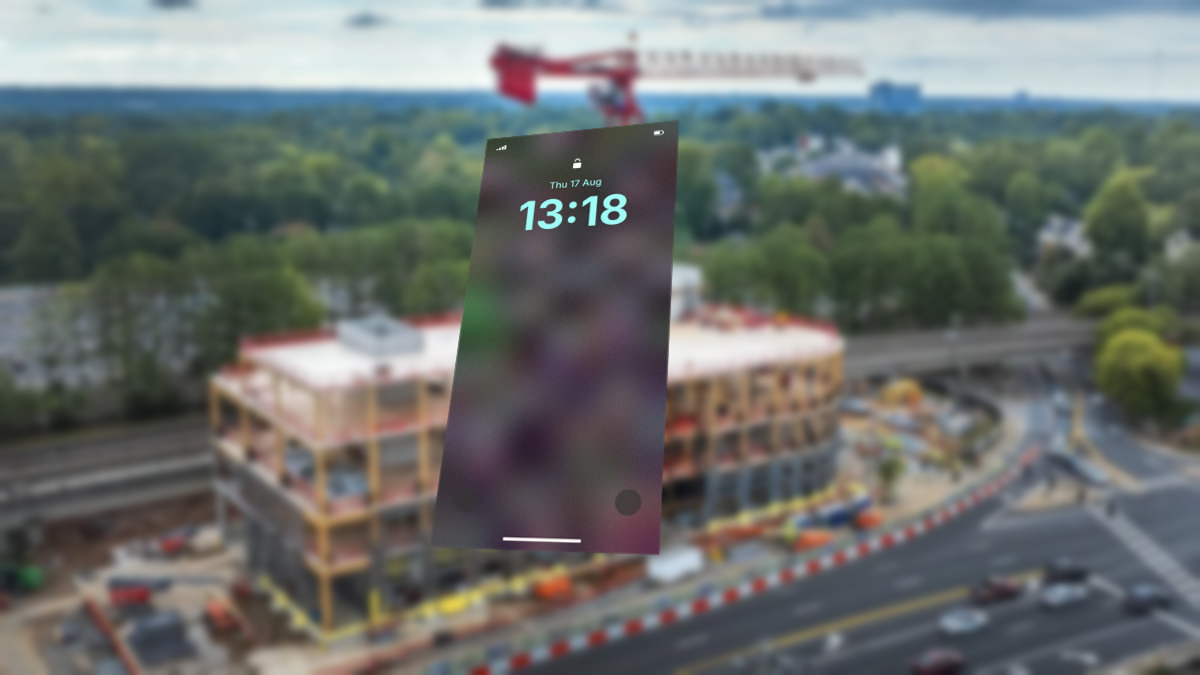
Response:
h=13 m=18
